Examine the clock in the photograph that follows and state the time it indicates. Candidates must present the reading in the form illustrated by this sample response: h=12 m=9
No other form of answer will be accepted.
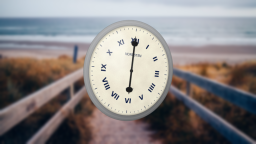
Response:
h=6 m=0
